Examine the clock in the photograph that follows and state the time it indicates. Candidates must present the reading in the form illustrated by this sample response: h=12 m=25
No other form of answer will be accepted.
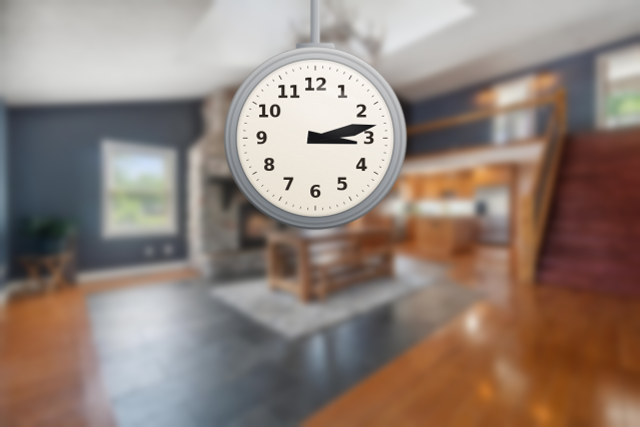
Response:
h=3 m=13
